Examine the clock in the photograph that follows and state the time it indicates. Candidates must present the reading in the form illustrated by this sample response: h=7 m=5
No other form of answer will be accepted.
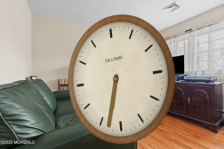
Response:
h=6 m=33
